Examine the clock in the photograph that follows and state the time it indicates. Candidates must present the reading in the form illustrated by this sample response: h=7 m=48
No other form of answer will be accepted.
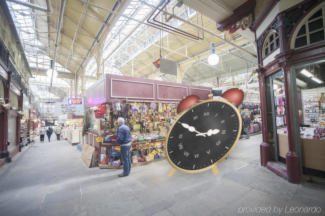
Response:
h=2 m=50
